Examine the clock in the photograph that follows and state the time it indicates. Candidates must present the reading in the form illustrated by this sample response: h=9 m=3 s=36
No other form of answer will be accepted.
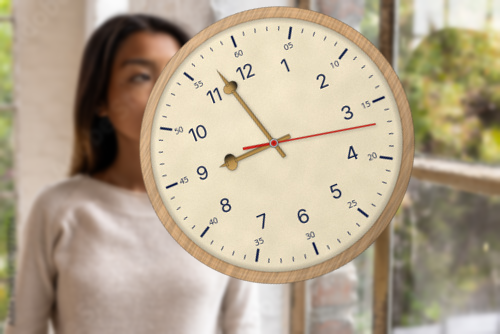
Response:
h=8 m=57 s=17
